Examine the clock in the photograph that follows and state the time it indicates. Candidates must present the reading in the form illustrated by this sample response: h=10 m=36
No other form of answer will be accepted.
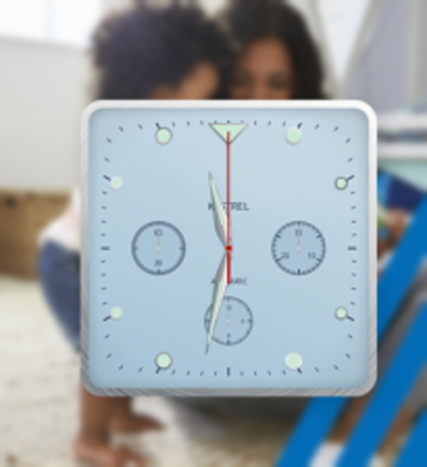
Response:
h=11 m=32
